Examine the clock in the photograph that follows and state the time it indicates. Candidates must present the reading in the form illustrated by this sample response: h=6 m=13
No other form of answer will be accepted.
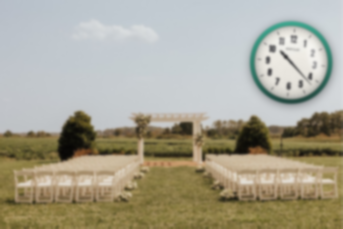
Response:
h=10 m=22
